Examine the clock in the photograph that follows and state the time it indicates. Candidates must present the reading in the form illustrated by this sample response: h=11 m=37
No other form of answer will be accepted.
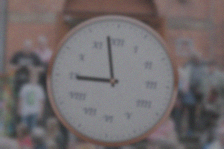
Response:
h=8 m=58
